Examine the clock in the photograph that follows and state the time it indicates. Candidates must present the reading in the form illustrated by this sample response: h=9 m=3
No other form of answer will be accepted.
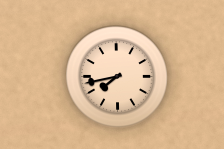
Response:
h=7 m=43
